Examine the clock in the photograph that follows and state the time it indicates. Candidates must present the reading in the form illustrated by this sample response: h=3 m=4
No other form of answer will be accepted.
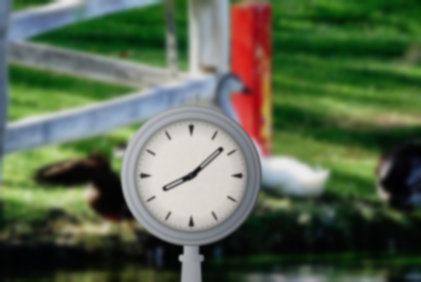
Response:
h=8 m=8
